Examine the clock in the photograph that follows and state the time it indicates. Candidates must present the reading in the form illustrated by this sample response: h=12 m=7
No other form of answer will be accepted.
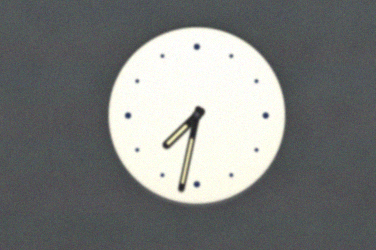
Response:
h=7 m=32
